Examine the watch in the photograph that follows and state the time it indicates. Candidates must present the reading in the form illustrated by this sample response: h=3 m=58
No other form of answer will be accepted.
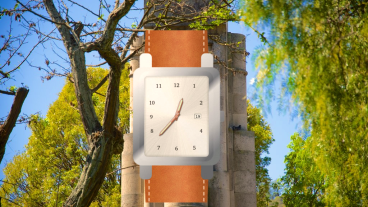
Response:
h=12 m=37
